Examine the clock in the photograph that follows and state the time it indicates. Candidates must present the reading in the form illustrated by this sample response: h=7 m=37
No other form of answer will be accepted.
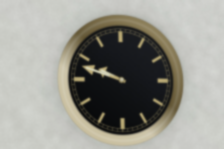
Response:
h=9 m=48
